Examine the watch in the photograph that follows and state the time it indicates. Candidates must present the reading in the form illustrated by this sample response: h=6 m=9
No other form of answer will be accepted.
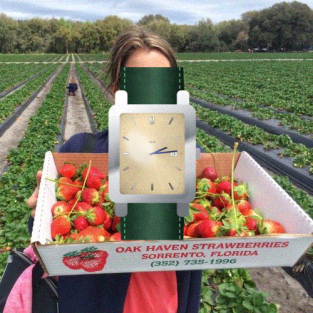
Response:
h=2 m=14
